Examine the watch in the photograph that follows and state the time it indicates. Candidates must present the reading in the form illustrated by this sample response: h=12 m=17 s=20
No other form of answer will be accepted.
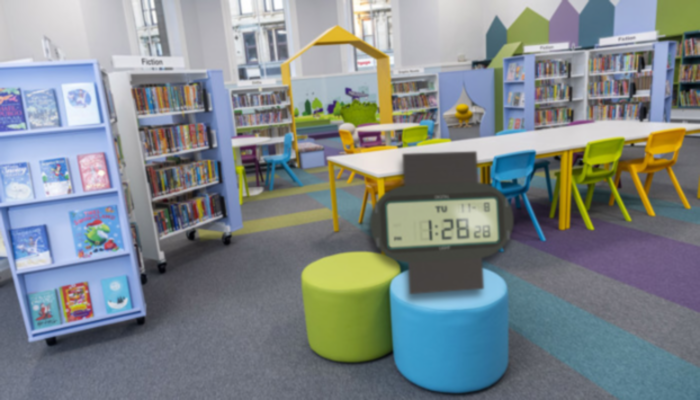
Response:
h=1 m=28 s=28
